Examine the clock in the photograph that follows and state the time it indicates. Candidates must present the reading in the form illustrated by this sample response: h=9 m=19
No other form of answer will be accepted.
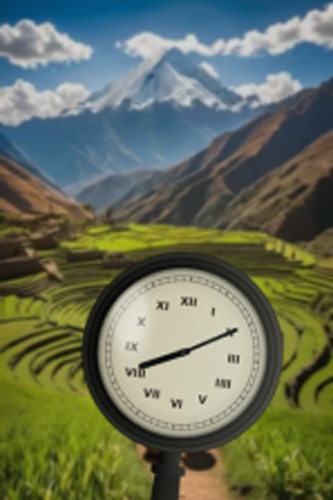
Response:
h=8 m=10
